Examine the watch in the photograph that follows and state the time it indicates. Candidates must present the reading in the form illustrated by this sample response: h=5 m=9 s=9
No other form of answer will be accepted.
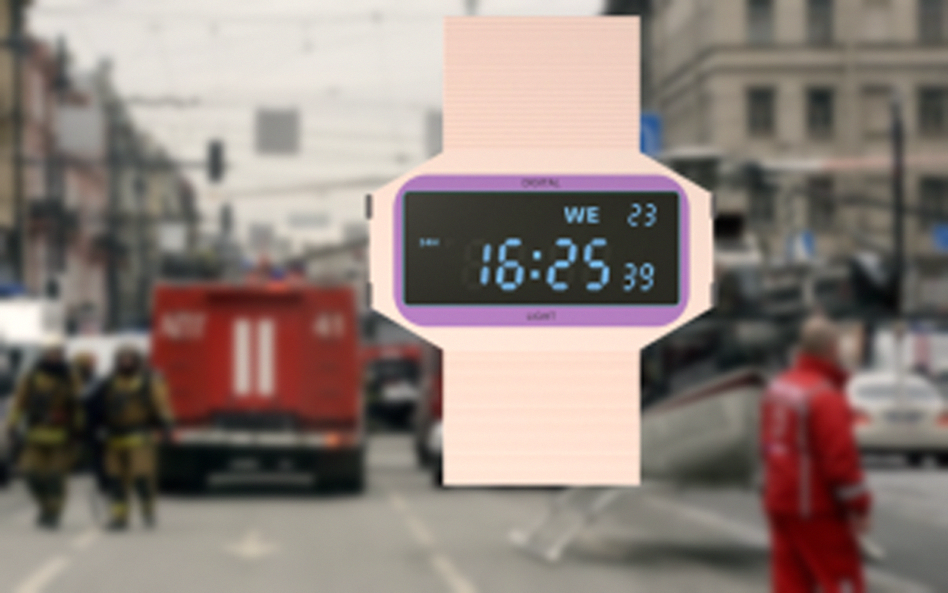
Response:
h=16 m=25 s=39
